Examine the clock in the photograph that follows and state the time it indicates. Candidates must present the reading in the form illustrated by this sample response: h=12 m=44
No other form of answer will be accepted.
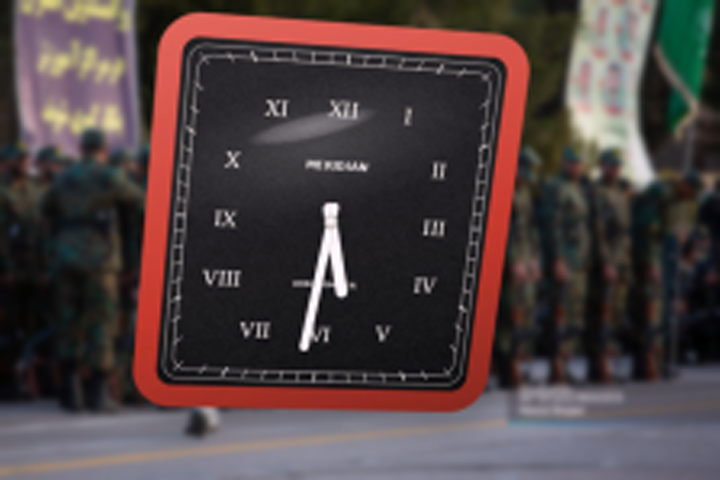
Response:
h=5 m=31
